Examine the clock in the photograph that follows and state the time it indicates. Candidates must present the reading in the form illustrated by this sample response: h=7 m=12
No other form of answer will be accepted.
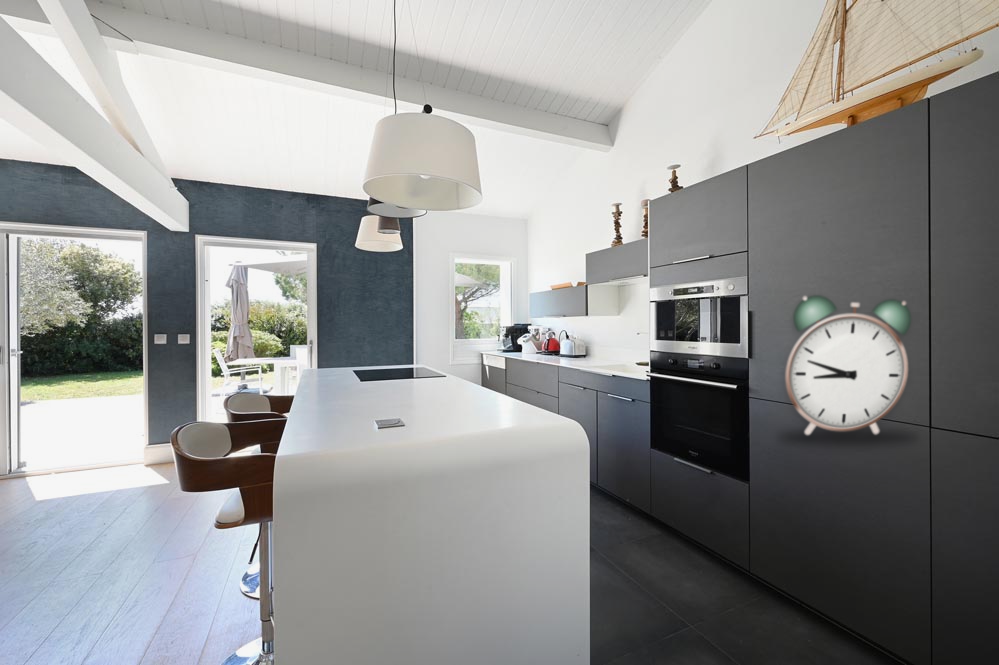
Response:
h=8 m=48
